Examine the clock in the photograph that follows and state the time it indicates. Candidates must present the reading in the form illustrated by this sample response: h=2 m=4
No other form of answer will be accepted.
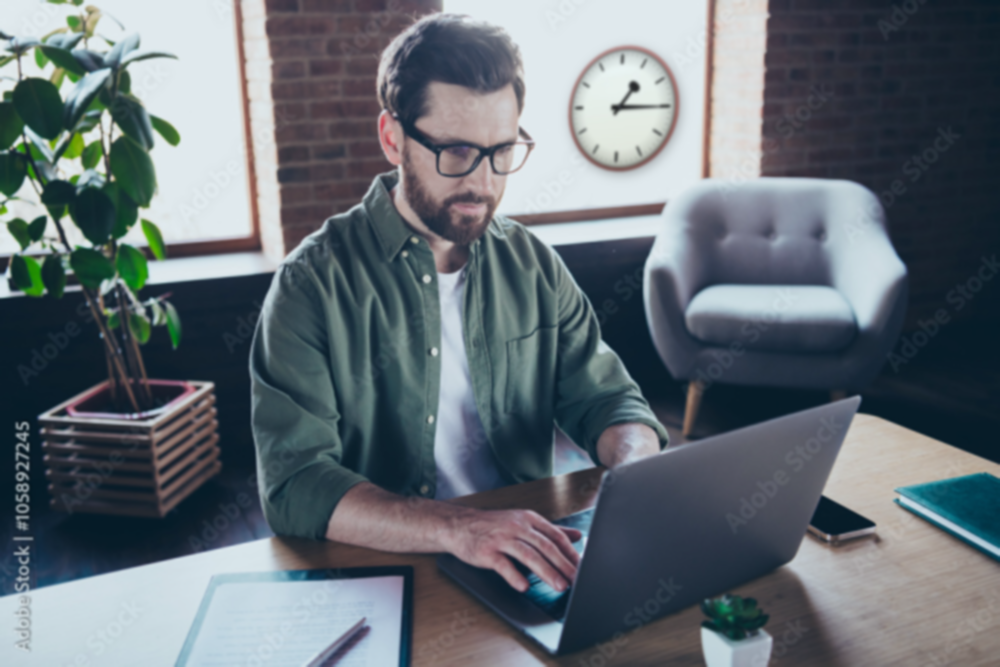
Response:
h=1 m=15
